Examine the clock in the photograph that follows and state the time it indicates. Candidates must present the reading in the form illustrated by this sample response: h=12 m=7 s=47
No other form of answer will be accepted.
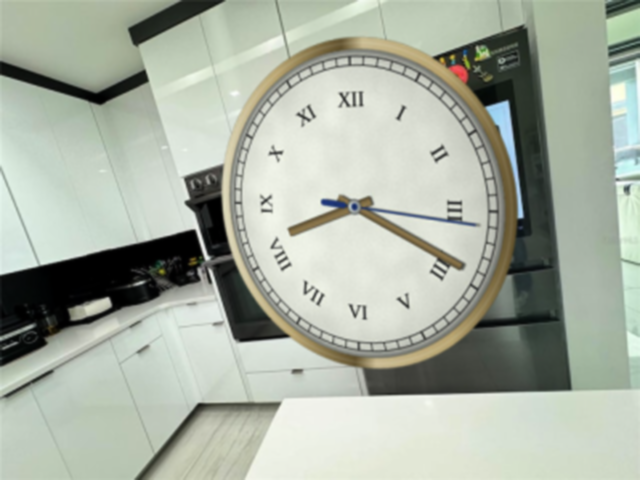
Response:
h=8 m=19 s=16
